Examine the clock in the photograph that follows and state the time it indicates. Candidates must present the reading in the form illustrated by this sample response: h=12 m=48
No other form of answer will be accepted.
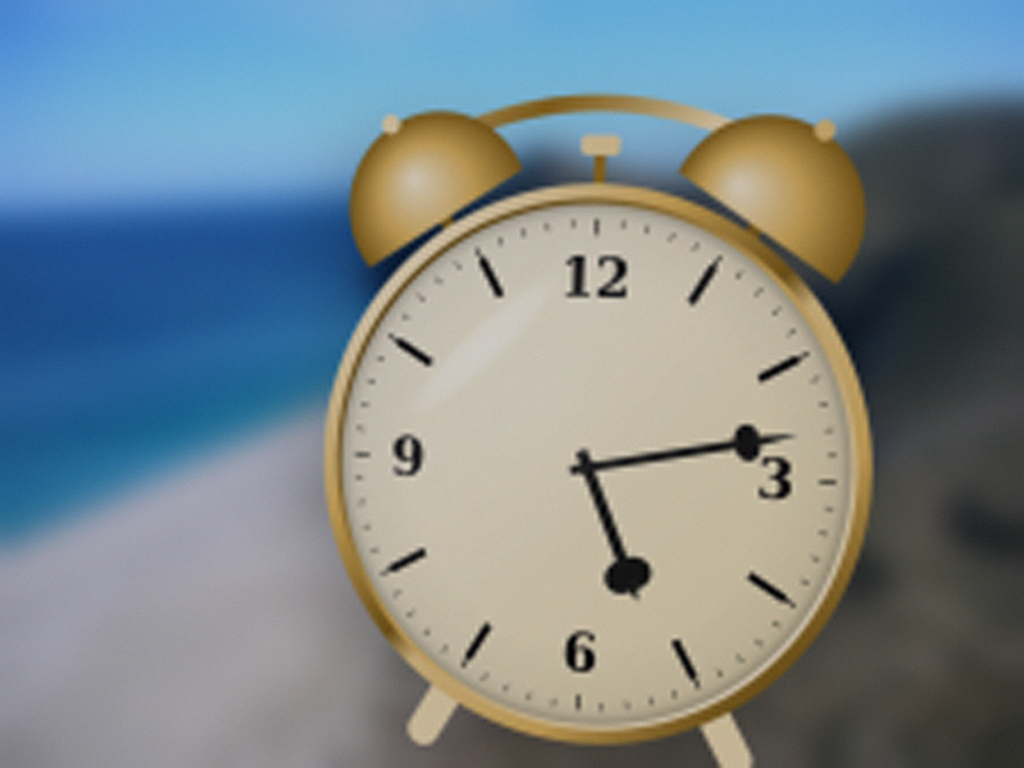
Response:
h=5 m=13
